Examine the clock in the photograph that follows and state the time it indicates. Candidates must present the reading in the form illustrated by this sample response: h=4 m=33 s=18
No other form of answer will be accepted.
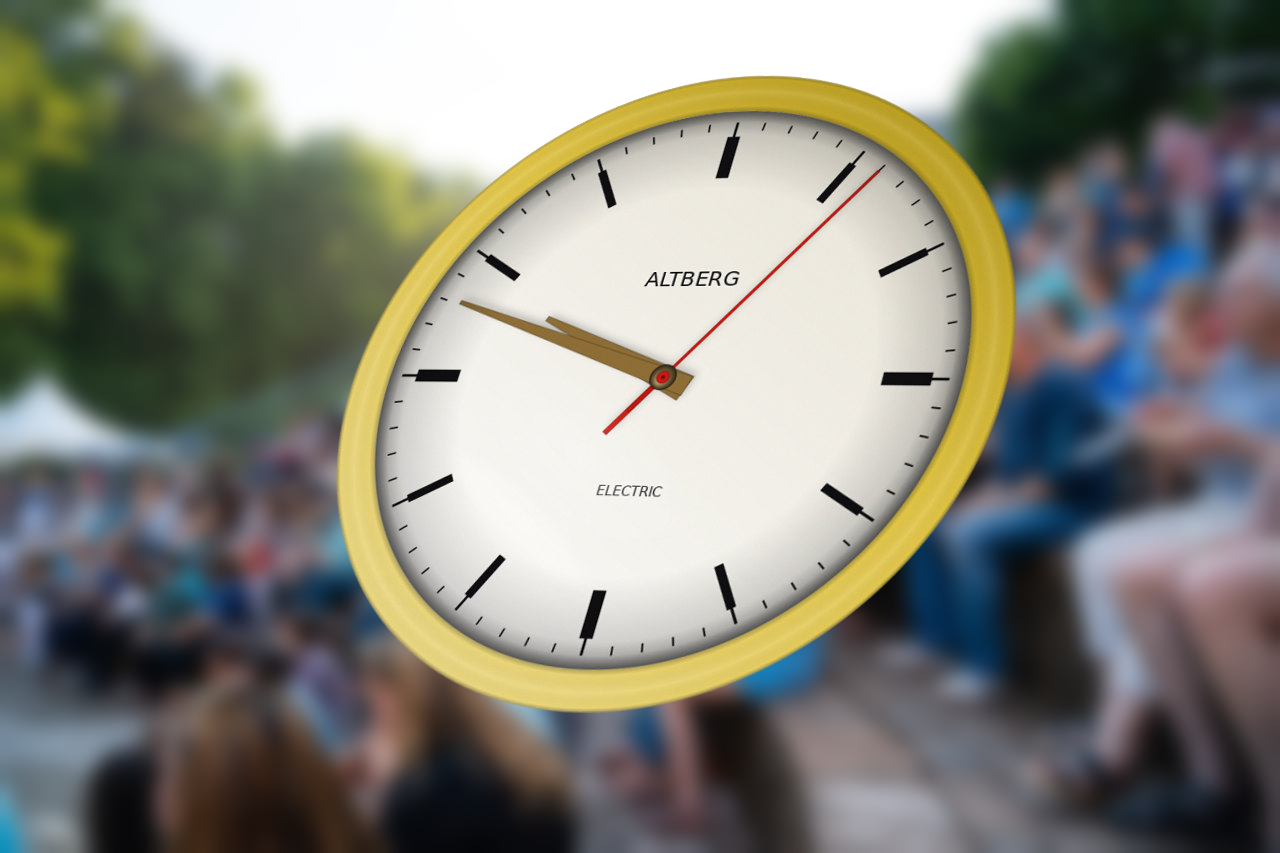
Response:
h=9 m=48 s=6
